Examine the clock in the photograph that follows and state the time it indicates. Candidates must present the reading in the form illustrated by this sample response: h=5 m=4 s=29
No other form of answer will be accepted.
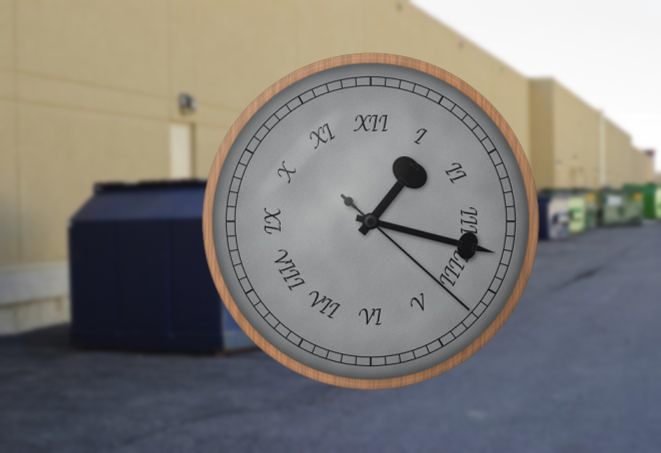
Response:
h=1 m=17 s=22
